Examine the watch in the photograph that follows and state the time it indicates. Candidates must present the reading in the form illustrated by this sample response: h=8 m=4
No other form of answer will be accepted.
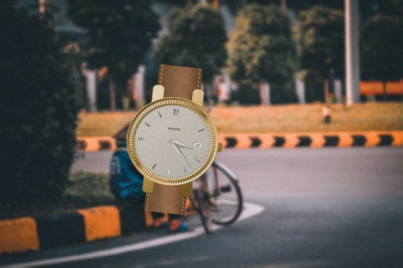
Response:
h=3 m=23
